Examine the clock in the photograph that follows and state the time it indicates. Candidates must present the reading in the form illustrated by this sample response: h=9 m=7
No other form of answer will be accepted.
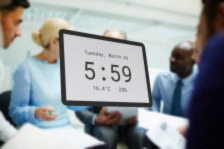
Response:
h=5 m=59
